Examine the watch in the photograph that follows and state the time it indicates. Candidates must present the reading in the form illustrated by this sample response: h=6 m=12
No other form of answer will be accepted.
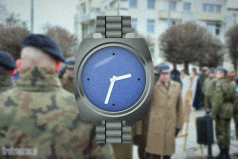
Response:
h=2 m=33
